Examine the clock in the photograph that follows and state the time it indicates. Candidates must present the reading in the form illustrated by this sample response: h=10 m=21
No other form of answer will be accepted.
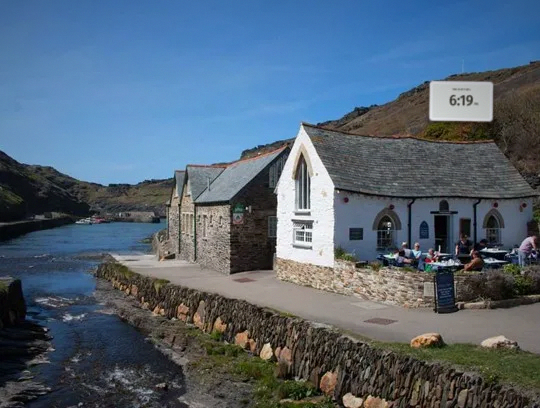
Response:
h=6 m=19
